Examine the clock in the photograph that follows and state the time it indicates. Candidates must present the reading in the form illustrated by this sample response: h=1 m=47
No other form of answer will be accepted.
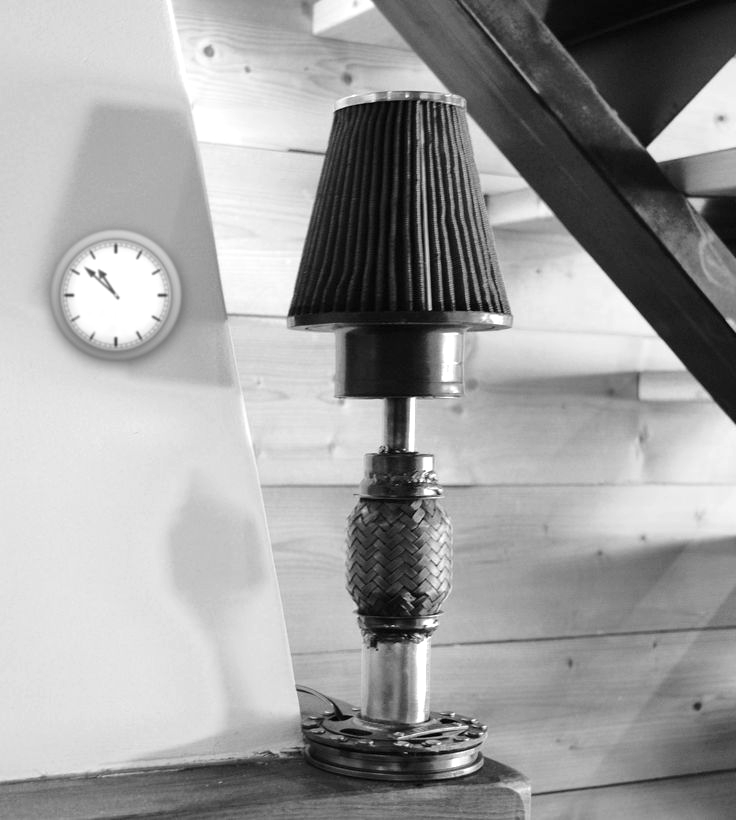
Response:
h=10 m=52
